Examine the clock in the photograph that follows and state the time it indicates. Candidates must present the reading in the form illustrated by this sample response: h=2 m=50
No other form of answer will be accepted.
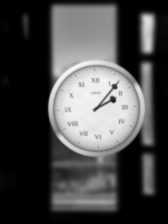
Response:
h=2 m=7
